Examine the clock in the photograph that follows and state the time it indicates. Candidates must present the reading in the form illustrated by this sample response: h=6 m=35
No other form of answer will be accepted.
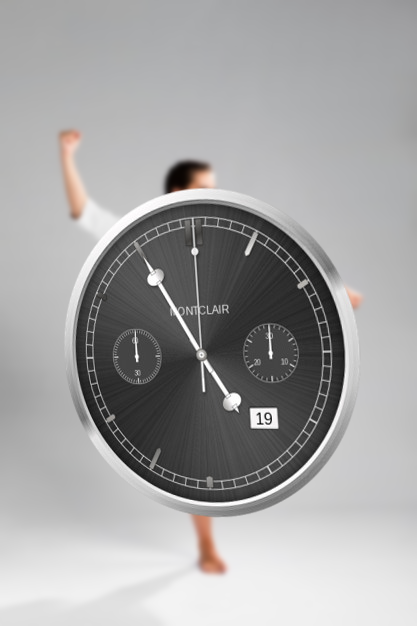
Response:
h=4 m=55
